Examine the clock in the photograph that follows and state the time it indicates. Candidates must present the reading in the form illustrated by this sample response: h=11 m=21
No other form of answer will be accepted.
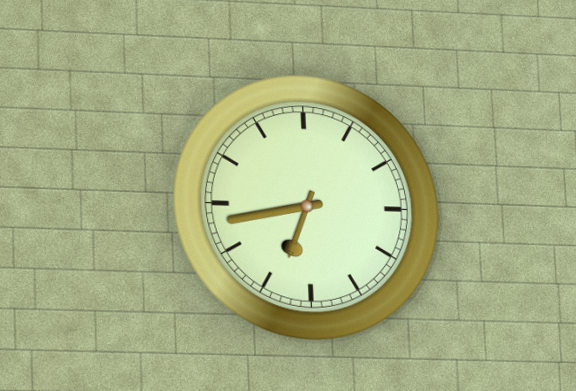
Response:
h=6 m=43
